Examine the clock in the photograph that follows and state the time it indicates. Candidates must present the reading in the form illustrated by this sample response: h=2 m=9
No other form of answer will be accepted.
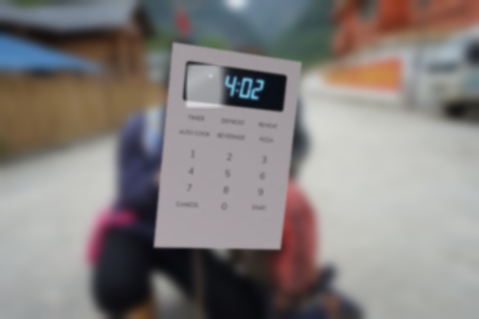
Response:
h=4 m=2
